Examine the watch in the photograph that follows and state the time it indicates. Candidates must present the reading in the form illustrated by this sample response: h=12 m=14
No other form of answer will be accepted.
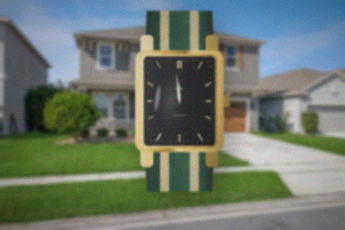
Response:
h=11 m=59
